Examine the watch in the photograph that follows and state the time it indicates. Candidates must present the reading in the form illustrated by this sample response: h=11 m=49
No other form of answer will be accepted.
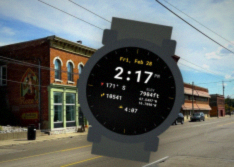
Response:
h=2 m=17
